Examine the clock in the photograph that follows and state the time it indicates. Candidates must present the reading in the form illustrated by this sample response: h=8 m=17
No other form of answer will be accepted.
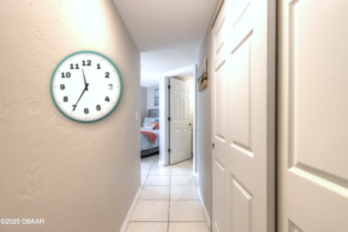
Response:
h=11 m=35
